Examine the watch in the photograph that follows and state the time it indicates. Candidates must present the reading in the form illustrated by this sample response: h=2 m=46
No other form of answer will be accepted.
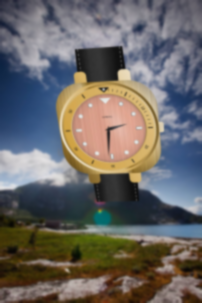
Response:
h=2 m=31
